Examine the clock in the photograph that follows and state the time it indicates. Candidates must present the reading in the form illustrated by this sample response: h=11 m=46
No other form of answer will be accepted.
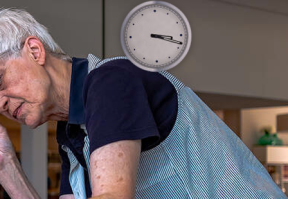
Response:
h=3 m=18
